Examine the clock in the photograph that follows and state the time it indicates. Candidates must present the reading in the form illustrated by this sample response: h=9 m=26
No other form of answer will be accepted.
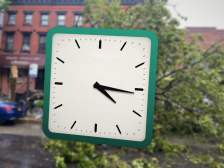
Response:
h=4 m=16
